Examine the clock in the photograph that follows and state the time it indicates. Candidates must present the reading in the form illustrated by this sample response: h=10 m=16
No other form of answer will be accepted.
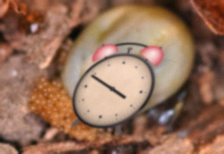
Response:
h=3 m=49
